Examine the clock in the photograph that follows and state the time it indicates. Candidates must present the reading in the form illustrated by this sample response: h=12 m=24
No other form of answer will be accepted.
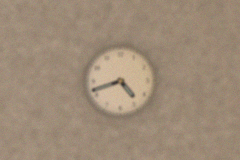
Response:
h=4 m=42
